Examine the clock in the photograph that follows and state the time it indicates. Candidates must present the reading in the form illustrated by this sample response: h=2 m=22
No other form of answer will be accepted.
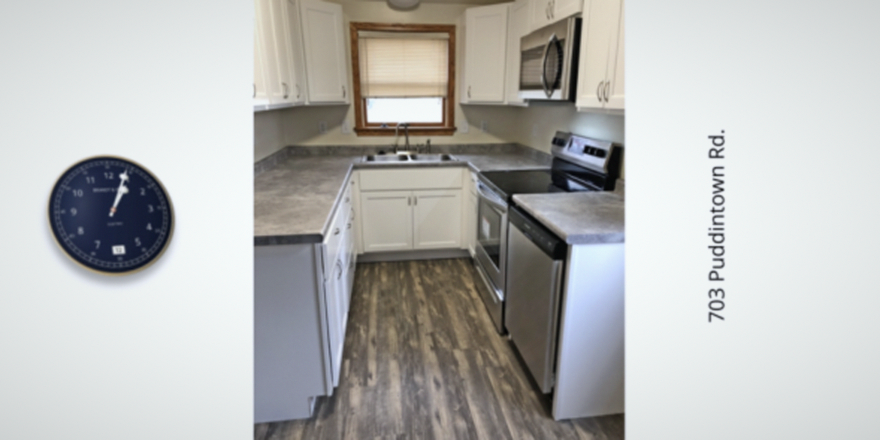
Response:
h=1 m=4
